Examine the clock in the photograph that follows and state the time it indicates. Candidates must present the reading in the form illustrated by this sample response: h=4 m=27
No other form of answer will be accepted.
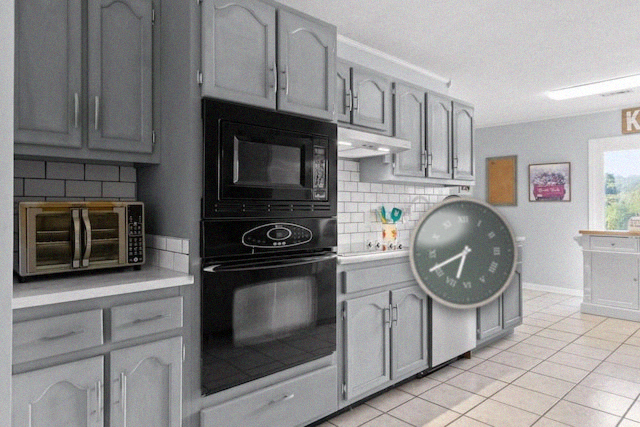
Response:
h=6 m=41
